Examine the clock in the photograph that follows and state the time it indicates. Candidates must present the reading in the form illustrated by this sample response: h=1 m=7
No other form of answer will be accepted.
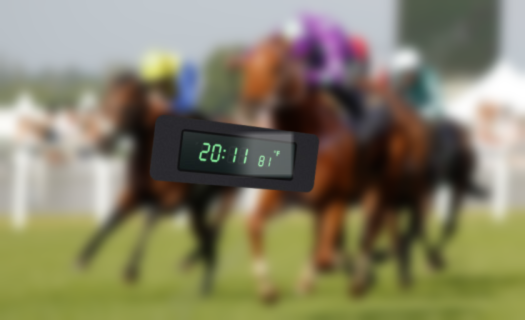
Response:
h=20 m=11
